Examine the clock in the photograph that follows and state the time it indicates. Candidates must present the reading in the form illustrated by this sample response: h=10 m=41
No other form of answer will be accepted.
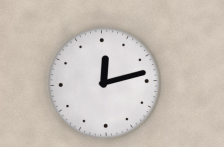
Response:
h=12 m=13
